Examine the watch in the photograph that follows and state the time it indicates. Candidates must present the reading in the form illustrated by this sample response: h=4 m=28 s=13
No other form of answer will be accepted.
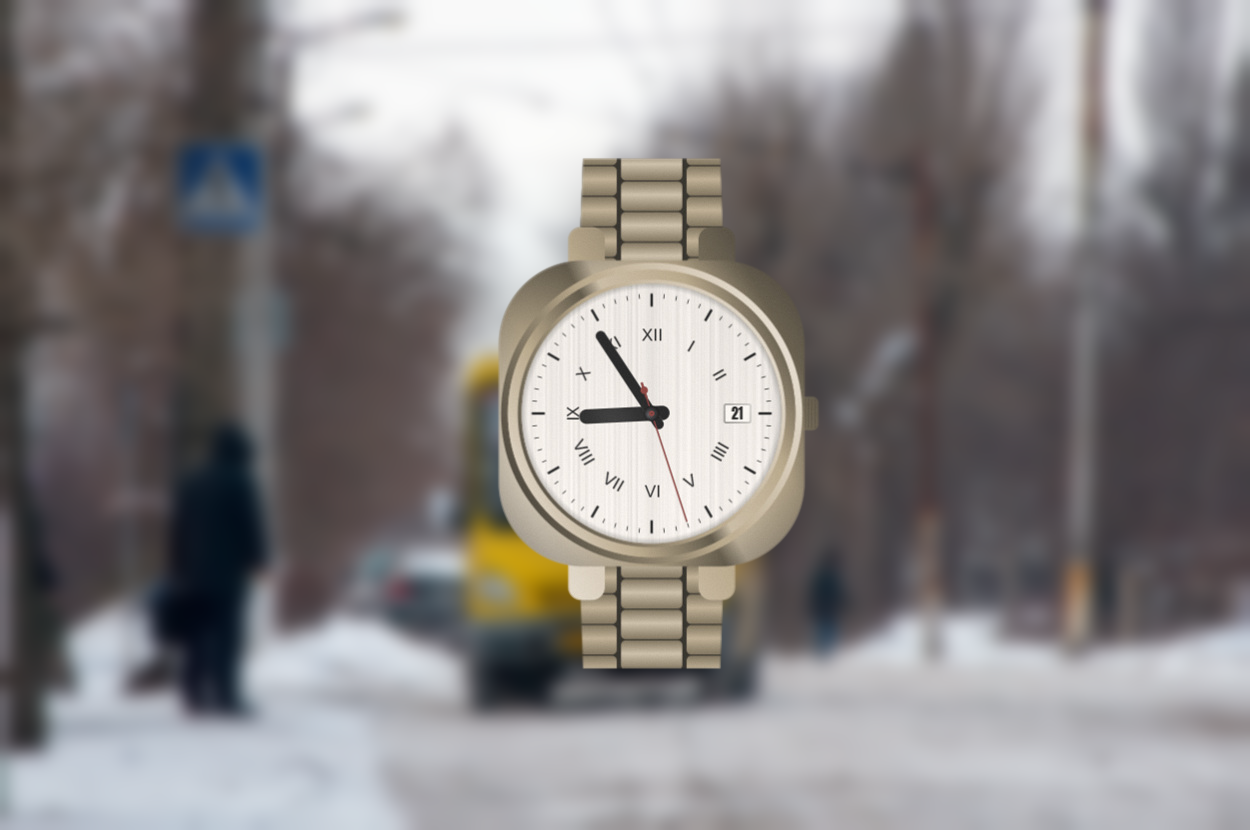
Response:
h=8 m=54 s=27
